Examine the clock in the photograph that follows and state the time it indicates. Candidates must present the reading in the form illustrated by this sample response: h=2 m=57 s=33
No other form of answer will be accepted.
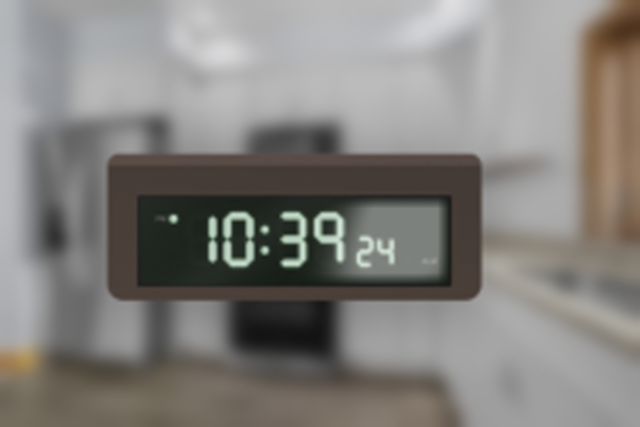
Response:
h=10 m=39 s=24
